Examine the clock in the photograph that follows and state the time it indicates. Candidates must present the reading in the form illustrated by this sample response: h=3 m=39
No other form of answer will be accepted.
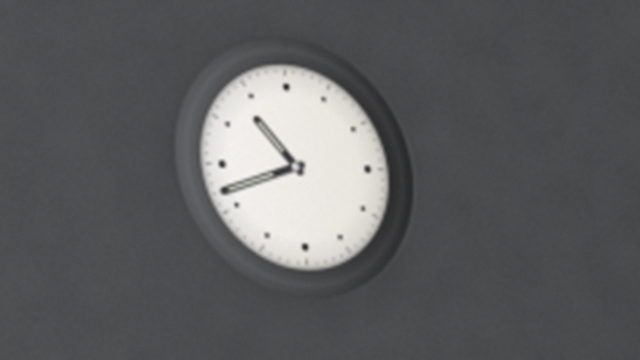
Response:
h=10 m=42
